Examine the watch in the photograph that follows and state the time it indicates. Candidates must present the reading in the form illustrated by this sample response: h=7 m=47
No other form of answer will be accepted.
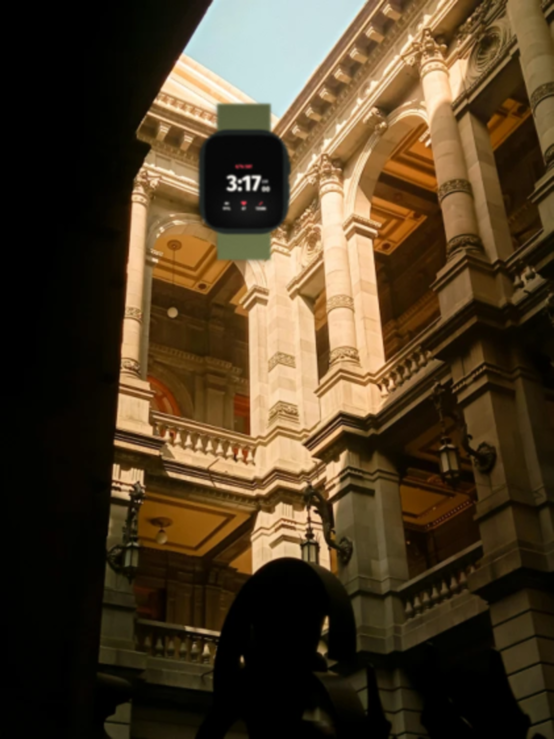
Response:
h=3 m=17
